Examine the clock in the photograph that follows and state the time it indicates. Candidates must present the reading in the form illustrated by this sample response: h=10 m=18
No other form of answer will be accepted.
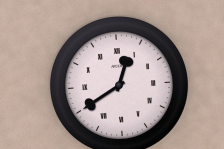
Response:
h=12 m=40
